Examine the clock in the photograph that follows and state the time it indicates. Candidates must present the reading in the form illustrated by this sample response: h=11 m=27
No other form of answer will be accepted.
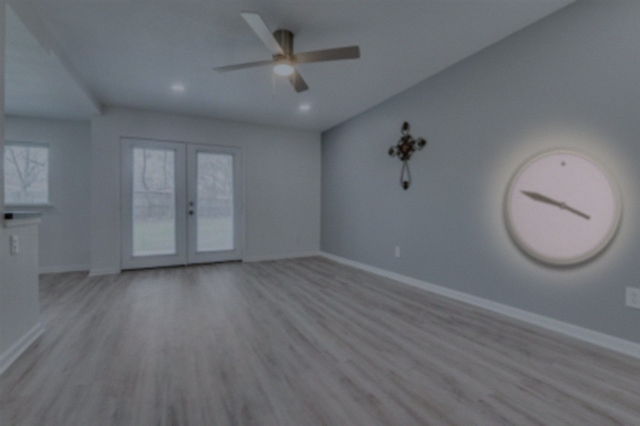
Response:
h=3 m=48
